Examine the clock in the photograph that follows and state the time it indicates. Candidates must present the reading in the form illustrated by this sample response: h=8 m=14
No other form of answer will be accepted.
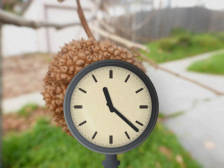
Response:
h=11 m=22
